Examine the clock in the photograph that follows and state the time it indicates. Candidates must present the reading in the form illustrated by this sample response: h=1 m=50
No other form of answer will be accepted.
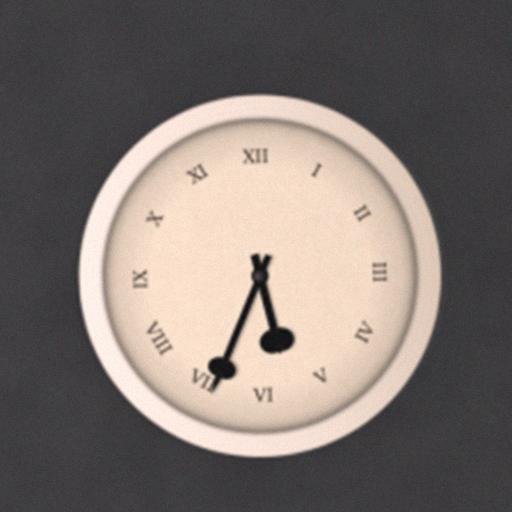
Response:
h=5 m=34
